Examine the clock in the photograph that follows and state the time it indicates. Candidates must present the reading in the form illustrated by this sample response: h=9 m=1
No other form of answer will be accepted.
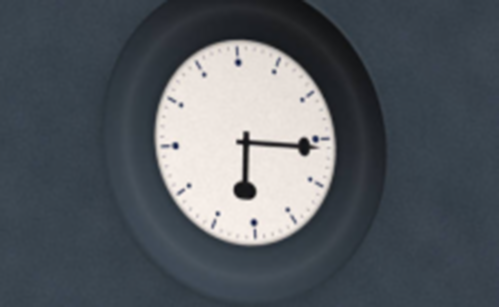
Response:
h=6 m=16
